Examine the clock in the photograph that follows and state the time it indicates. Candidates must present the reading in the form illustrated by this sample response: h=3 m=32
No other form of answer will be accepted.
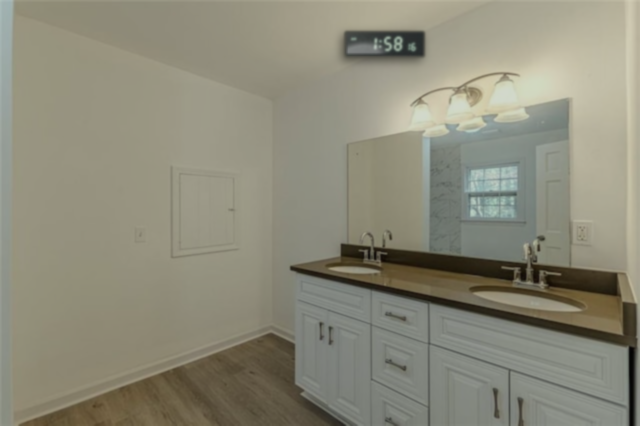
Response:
h=1 m=58
